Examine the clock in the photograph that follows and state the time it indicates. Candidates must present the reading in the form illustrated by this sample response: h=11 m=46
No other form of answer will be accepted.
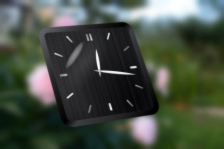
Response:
h=12 m=17
